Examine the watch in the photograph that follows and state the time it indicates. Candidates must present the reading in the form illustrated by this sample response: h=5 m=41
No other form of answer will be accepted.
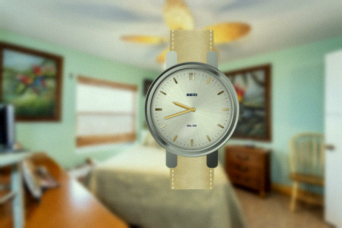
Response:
h=9 m=42
